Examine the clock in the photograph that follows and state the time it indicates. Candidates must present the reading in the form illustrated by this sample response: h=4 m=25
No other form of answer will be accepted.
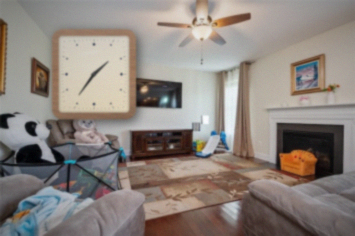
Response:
h=1 m=36
